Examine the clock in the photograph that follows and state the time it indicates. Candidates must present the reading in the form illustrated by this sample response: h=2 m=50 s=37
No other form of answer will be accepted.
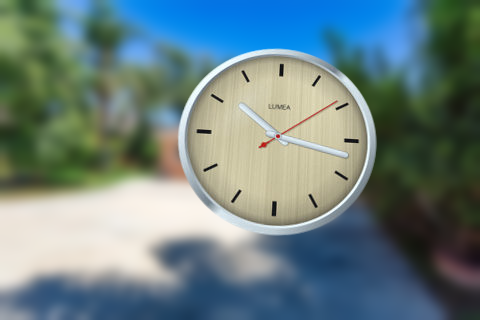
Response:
h=10 m=17 s=9
